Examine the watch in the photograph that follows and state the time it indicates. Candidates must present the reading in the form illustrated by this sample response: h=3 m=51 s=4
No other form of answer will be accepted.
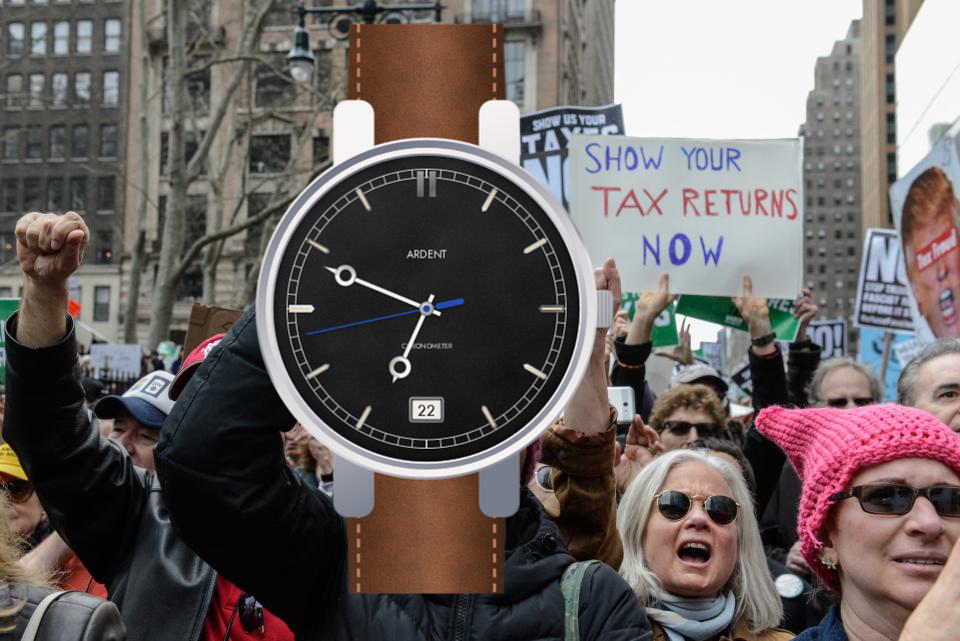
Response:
h=6 m=48 s=43
